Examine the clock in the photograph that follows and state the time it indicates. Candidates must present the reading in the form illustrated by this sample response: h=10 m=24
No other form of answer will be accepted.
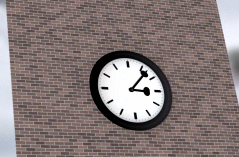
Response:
h=3 m=7
